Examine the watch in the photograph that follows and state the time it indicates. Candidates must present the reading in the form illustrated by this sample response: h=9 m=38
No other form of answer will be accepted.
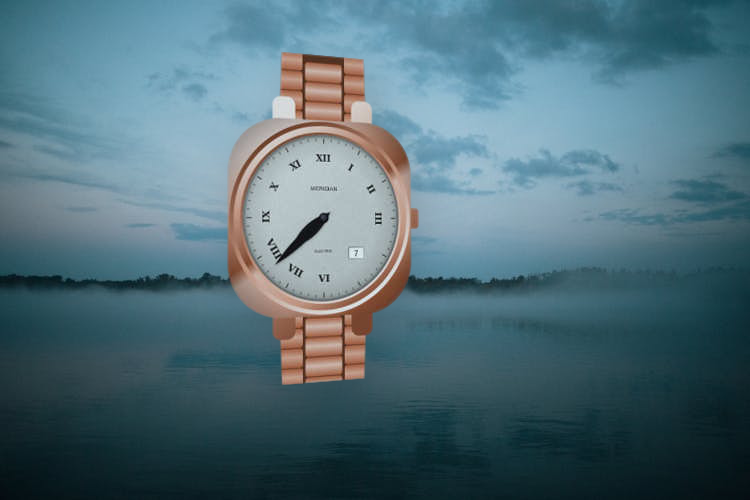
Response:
h=7 m=38
